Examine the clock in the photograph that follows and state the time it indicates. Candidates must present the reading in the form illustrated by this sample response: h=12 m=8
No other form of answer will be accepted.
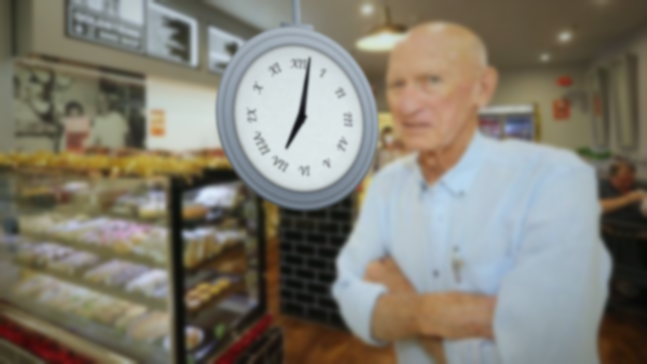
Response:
h=7 m=2
